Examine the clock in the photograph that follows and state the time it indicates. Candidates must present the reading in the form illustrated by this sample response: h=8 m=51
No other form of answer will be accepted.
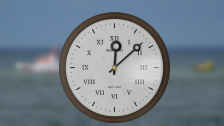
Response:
h=12 m=8
